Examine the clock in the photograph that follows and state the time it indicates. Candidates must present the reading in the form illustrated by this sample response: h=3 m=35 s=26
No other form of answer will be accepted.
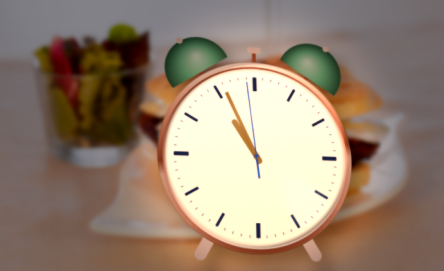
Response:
h=10 m=55 s=59
